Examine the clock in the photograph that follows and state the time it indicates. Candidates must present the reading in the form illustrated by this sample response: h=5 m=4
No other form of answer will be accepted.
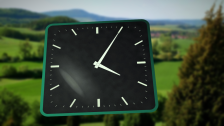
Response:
h=4 m=5
